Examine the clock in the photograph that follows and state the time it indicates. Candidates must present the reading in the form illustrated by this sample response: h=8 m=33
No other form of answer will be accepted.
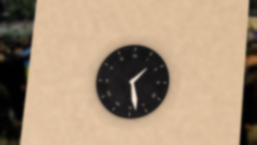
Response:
h=1 m=28
